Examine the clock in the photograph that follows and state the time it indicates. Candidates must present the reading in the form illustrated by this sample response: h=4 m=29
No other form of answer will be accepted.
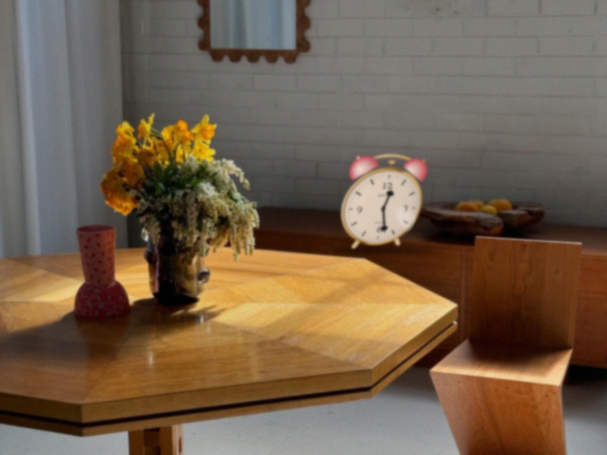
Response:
h=12 m=28
